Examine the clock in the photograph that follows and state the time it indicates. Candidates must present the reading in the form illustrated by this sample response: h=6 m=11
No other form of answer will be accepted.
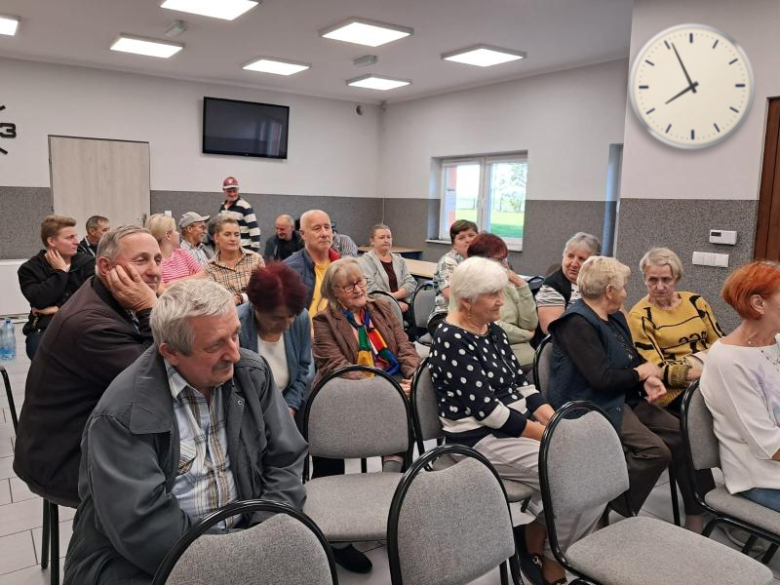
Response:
h=7 m=56
